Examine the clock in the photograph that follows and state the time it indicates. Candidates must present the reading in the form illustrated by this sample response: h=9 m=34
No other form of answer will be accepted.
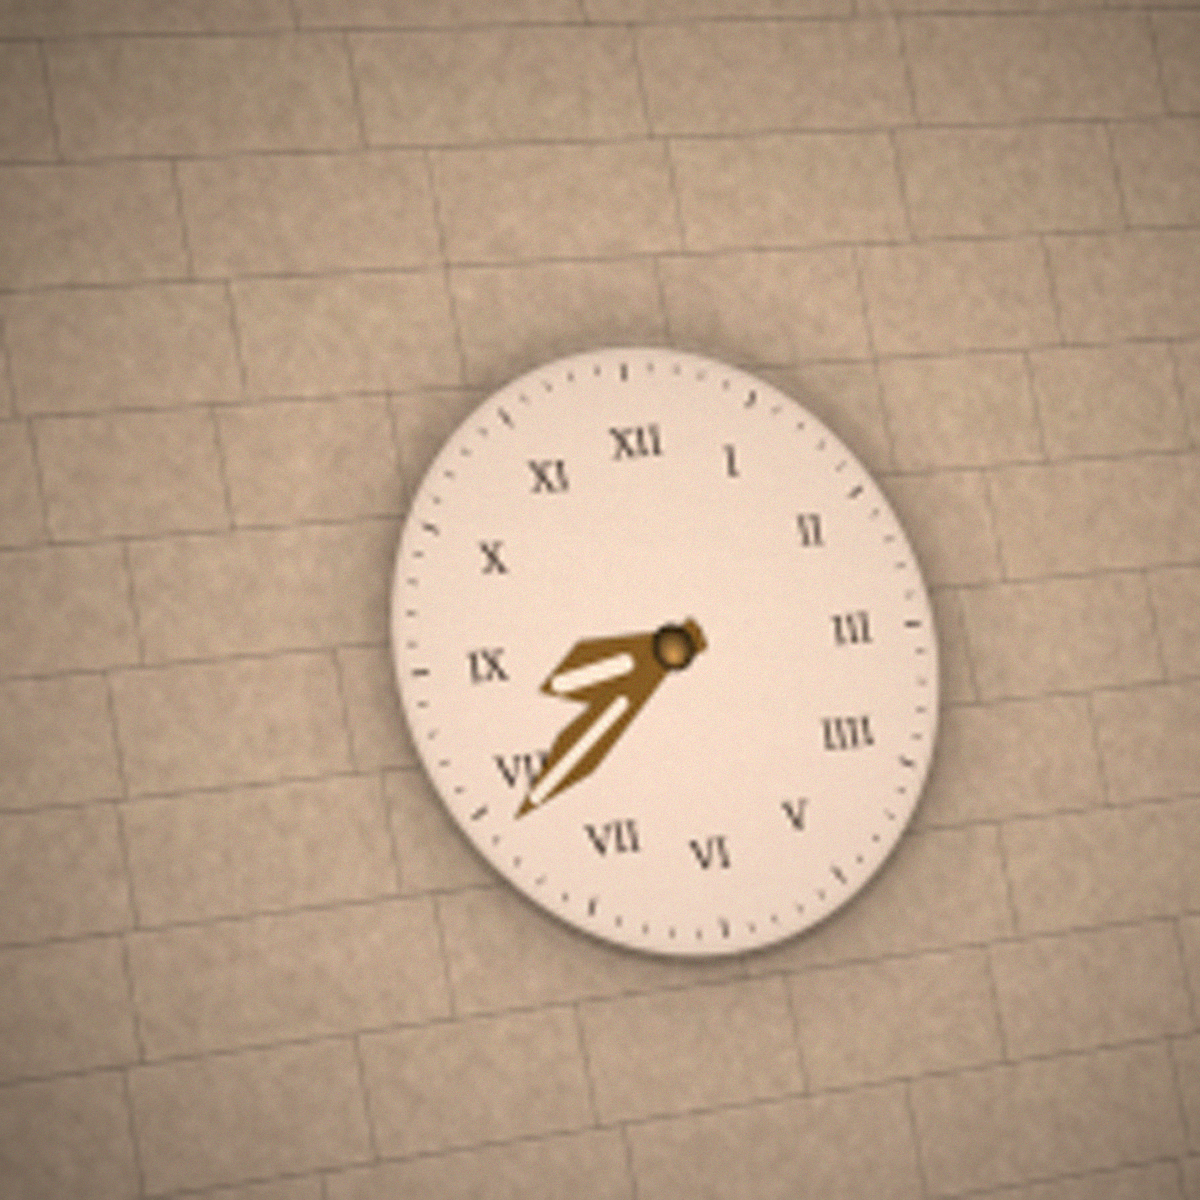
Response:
h=8 m=39
